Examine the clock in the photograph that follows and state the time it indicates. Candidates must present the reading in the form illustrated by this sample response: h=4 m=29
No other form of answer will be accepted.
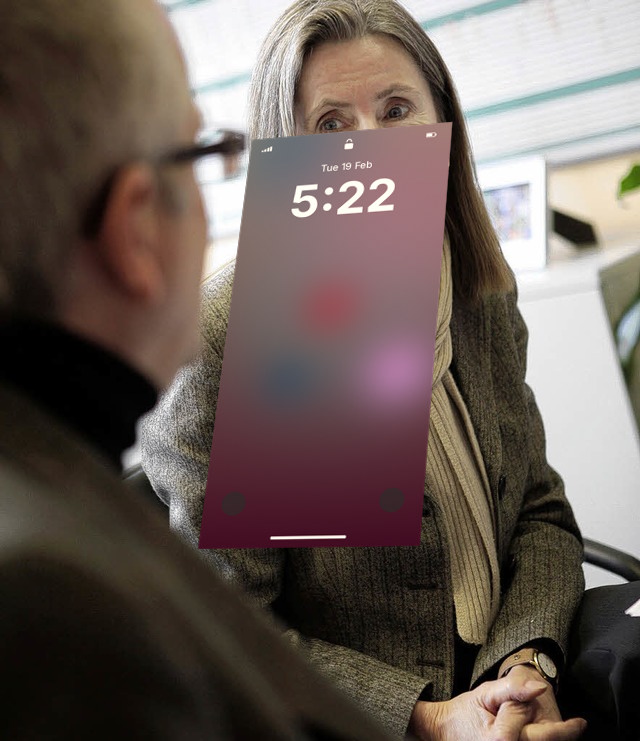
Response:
h=5 m=22
